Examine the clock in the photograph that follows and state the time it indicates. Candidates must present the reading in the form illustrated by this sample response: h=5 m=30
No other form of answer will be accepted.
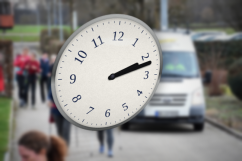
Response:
h=2 m=12
